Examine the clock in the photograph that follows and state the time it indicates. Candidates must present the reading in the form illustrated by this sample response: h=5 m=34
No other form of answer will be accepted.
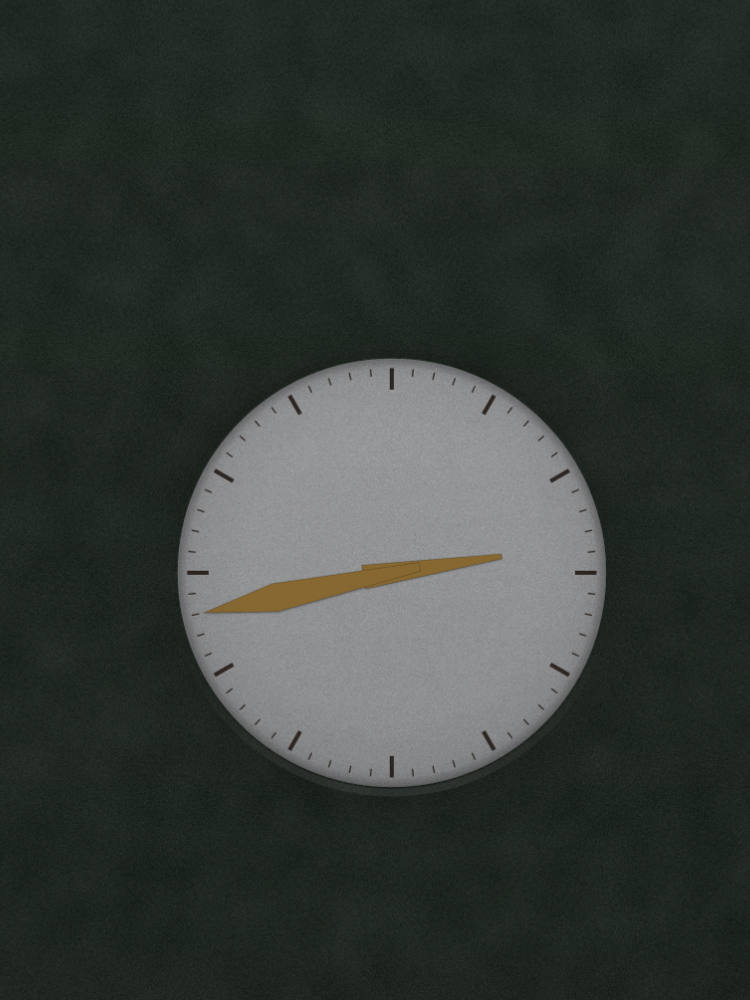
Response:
h=2 m=43
